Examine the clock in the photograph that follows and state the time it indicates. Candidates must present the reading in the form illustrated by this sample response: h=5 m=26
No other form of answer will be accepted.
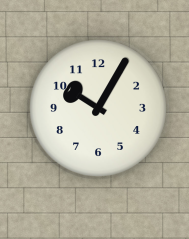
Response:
h=10 m=5
